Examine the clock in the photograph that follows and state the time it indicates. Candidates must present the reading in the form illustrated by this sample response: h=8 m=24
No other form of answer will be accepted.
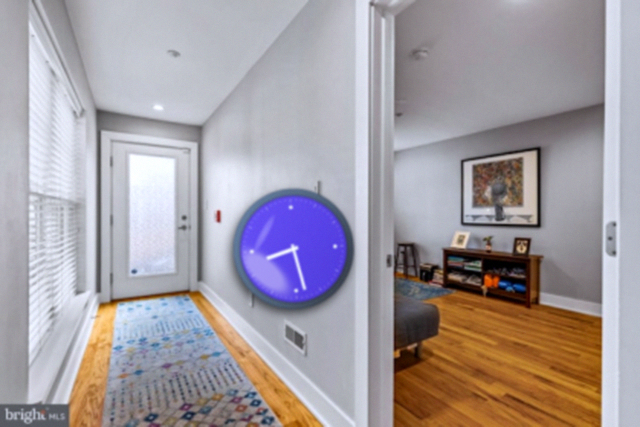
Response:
h=8 m=28
